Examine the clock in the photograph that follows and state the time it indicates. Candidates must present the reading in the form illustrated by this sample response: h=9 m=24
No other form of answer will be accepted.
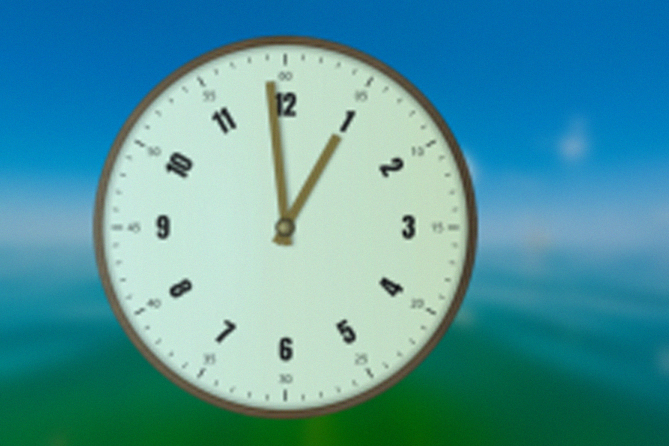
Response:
h=12 m=59
